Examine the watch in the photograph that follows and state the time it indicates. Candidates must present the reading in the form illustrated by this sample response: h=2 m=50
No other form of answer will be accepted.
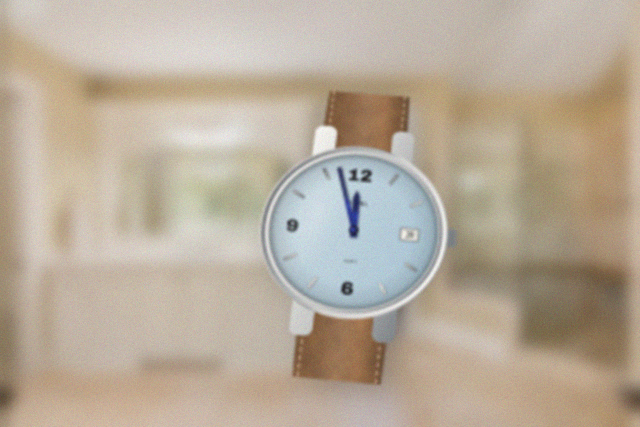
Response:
h=11 m=57
